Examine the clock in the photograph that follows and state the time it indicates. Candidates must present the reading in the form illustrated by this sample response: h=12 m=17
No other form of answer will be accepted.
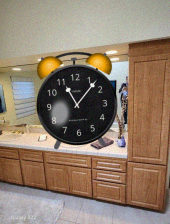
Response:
h=11 m=7
